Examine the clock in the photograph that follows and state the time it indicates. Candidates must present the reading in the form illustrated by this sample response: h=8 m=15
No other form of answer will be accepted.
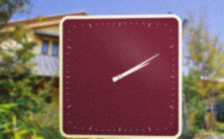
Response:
h=2 m=10
